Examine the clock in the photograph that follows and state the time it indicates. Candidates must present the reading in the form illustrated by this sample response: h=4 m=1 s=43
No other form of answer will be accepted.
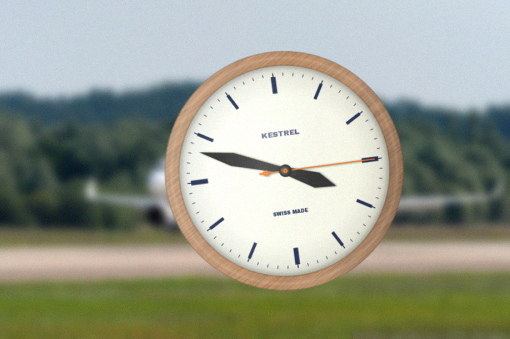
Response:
h=3 m=48 s=15
